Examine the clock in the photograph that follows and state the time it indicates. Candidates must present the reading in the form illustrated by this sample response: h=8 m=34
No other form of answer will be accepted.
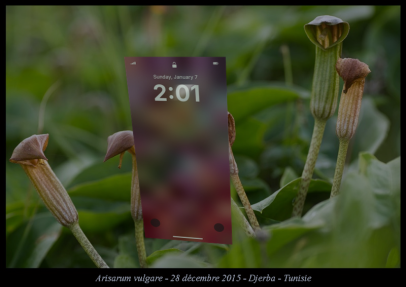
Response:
h=2 m=1
